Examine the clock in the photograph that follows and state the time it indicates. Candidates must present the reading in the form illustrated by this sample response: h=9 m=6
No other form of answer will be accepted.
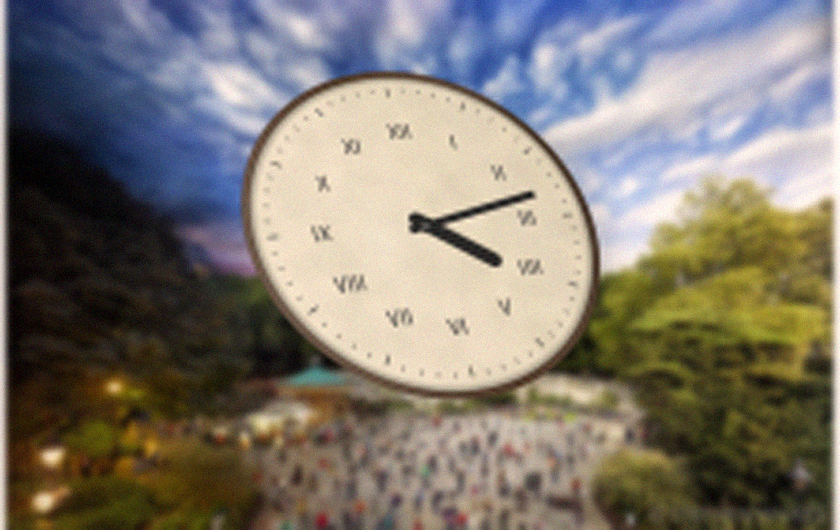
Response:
h=4 m=13
